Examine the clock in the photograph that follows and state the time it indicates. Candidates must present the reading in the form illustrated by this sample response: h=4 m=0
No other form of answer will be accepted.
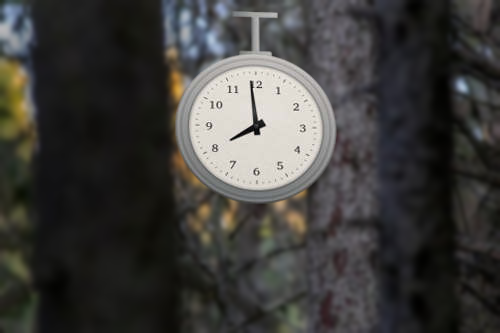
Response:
h=7 m=59
